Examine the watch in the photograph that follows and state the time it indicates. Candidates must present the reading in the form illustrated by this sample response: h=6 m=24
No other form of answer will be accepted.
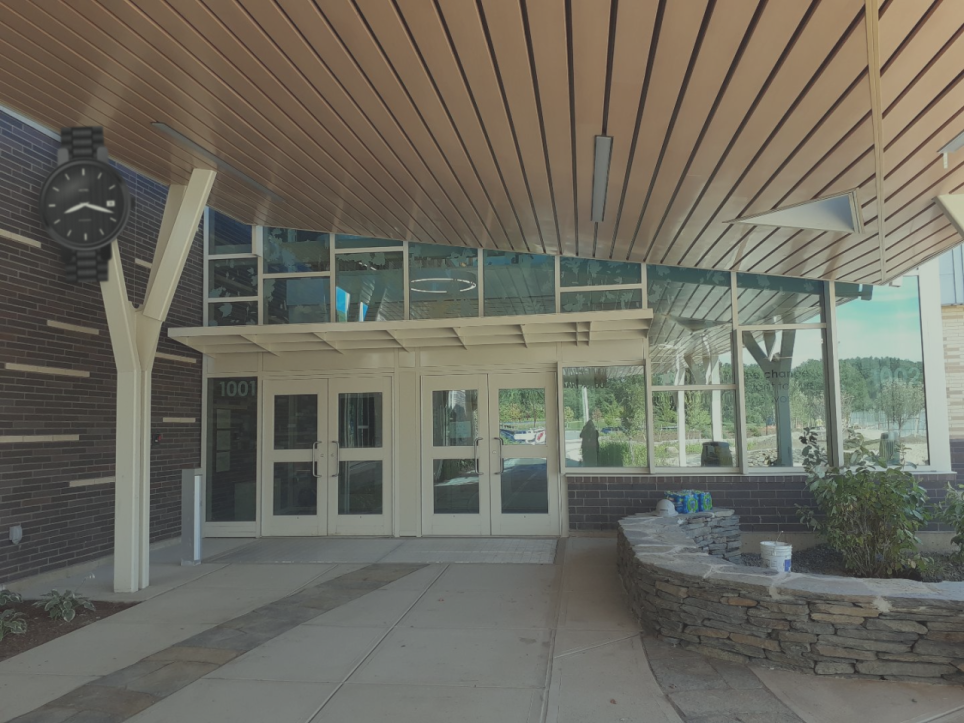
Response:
h=8 m=18
